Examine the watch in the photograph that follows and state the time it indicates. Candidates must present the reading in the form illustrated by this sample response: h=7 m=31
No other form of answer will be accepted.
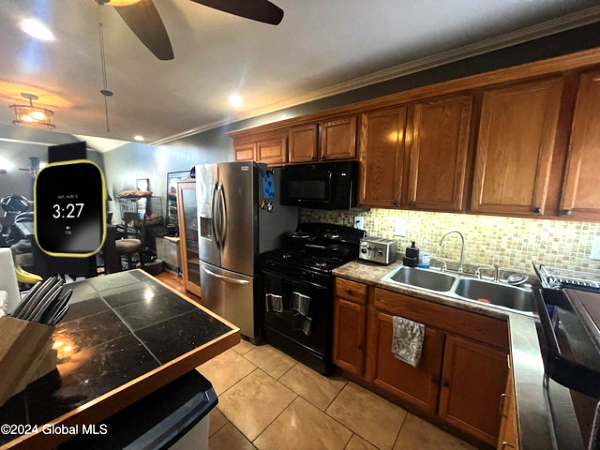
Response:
h=3 m=27
